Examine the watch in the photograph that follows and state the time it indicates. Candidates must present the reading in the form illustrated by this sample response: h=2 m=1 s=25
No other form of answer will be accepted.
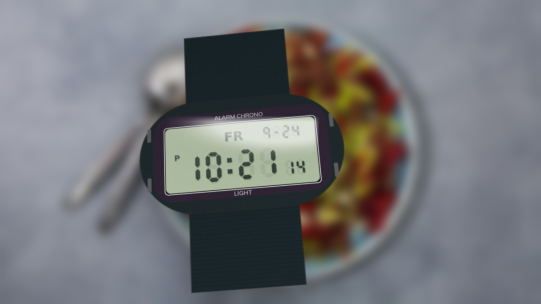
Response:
h=10 m=21 s=14
